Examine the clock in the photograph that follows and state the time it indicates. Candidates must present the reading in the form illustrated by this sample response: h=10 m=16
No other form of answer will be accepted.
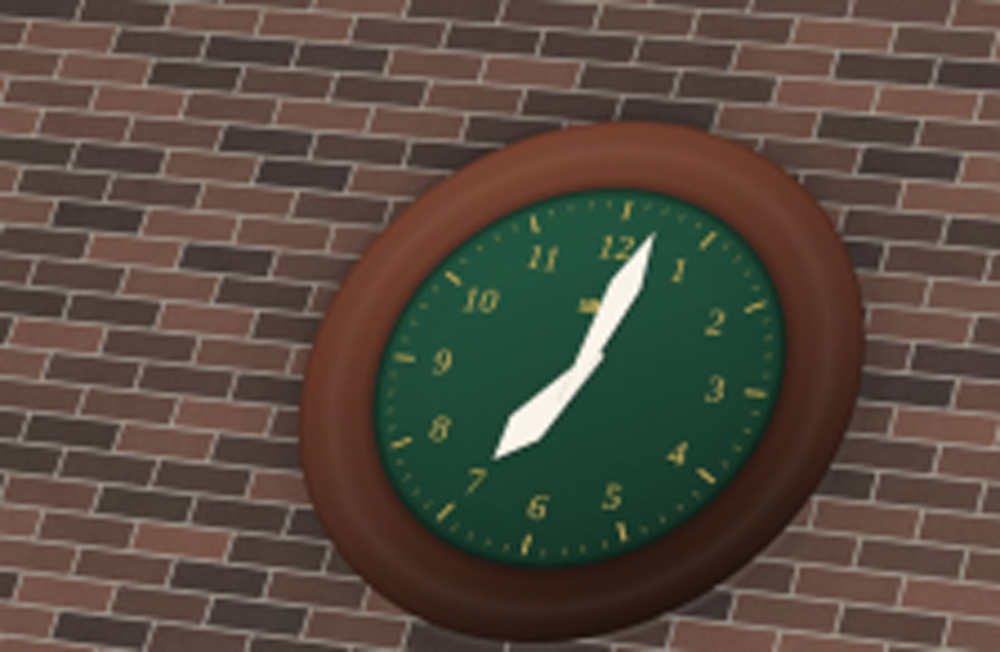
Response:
h=7 m=2
